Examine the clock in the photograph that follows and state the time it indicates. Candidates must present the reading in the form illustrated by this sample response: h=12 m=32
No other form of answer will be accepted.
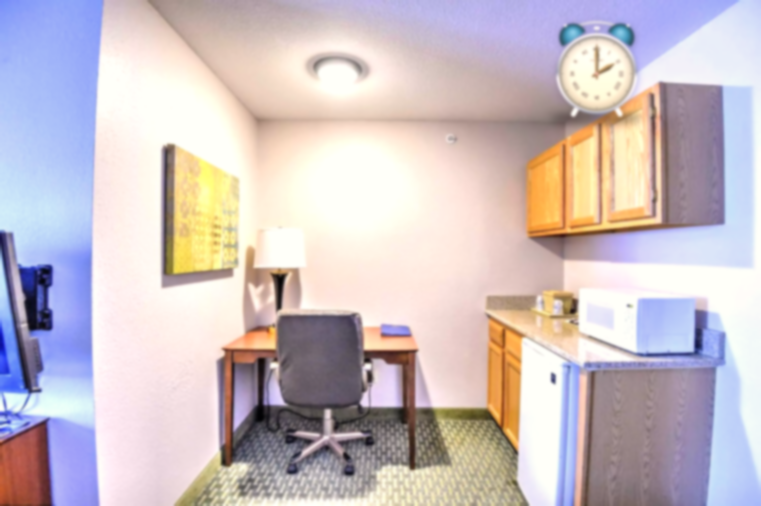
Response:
h=2 m=0
